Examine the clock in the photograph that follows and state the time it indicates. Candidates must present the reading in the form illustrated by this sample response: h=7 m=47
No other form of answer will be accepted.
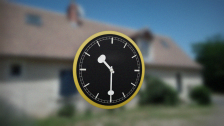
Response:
h=10 m=30
